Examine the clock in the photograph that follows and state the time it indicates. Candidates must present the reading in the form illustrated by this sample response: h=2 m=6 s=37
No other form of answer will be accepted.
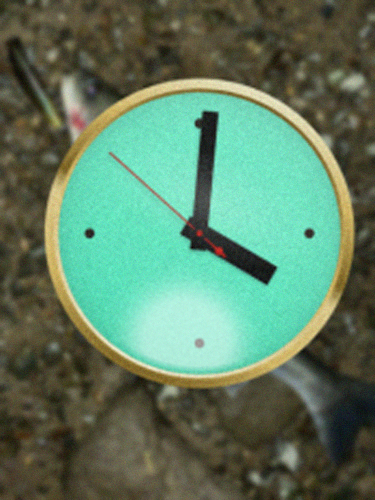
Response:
h=4 m=0 s=52
